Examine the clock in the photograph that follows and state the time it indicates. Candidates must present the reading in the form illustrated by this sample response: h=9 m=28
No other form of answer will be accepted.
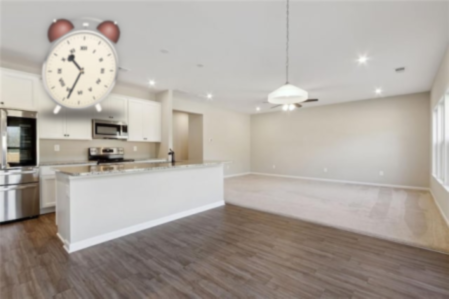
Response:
h=10 m=34
